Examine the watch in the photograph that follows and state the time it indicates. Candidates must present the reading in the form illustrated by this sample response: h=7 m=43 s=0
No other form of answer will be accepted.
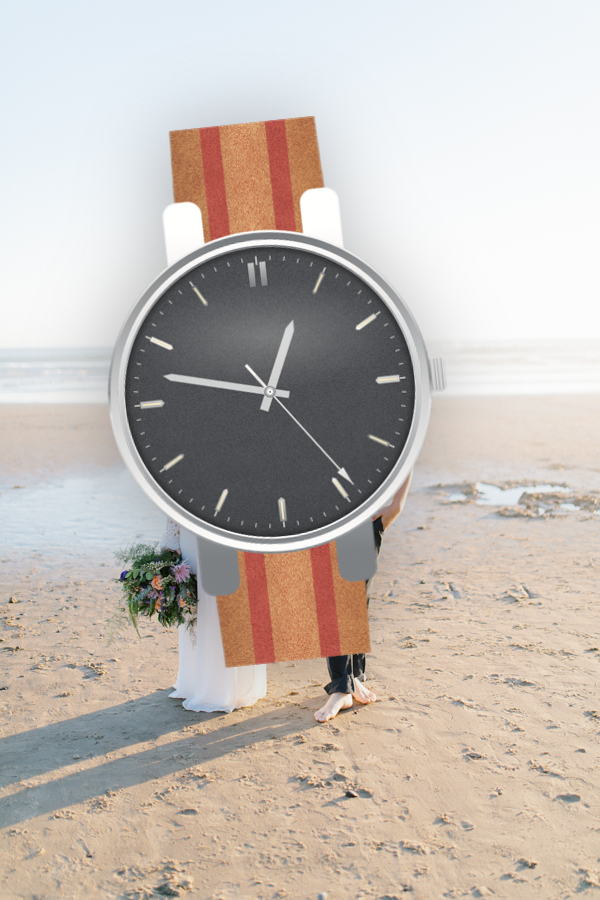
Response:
h=12 m=47 s=24
